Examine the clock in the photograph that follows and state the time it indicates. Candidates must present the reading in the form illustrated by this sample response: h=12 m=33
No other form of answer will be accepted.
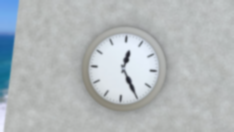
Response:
h=12 m=25
